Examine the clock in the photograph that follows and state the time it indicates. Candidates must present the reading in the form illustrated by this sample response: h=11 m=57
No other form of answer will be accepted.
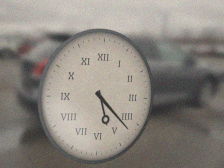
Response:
h=5 m=22
